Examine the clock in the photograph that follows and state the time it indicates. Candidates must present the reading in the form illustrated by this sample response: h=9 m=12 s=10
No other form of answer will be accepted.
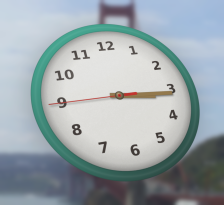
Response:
h=3 m=15 s=45
